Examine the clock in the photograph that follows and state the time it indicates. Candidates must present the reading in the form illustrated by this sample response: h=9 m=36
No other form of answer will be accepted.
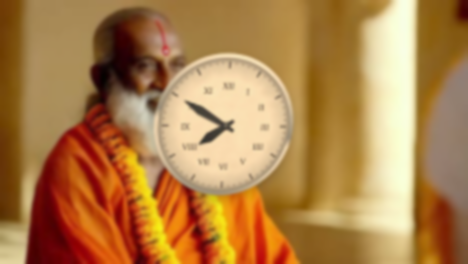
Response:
h=7 m=50
